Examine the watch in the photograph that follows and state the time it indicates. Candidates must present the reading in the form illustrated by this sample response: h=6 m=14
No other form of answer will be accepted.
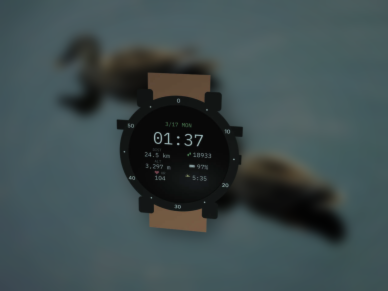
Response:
h=1 m=37
